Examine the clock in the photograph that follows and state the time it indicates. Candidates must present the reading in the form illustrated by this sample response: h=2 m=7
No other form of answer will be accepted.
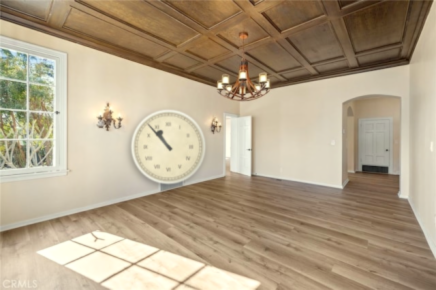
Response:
h=10 m=53
